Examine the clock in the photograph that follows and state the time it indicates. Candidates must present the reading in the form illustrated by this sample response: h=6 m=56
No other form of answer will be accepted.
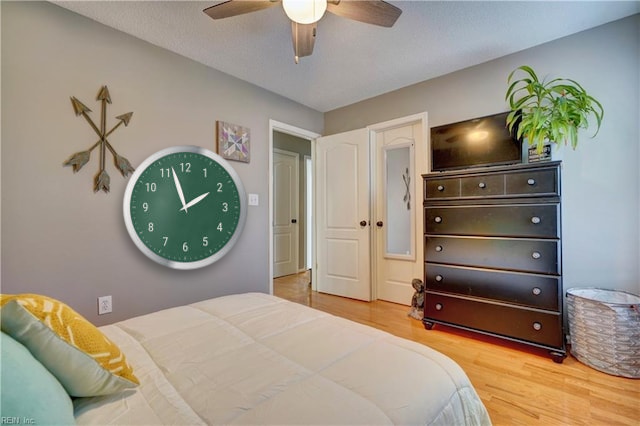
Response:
h=1 m=57
